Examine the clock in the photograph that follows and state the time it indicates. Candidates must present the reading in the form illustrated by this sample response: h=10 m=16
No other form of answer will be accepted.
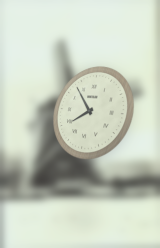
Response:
h=7 m=53
